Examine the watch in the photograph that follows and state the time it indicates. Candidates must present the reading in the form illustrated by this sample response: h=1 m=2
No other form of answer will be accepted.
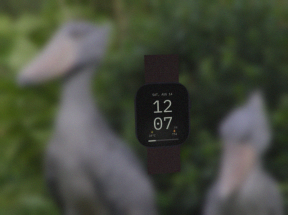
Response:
h=12 m=7
